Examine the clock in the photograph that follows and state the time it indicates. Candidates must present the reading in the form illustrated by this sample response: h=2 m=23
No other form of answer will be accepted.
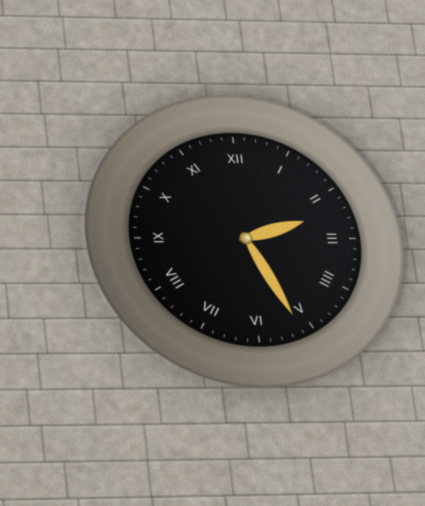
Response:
h=2 m=26
